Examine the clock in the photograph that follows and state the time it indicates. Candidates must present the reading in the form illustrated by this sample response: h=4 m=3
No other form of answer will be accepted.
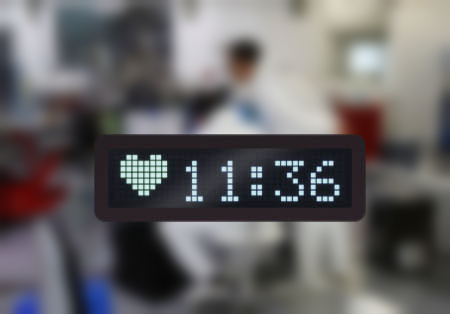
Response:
h=11 m=36
